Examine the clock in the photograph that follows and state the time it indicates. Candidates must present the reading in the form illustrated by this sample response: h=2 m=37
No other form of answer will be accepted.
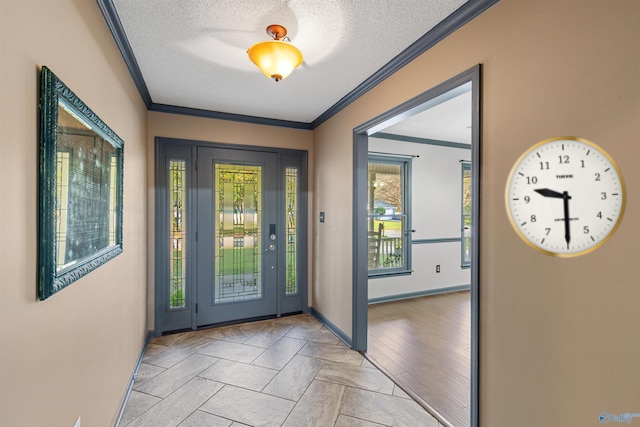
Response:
h=9 m=30
